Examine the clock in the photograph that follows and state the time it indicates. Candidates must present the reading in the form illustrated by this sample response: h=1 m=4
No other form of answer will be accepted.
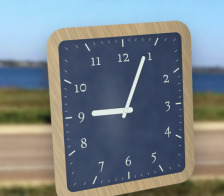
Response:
h=9 m=4
